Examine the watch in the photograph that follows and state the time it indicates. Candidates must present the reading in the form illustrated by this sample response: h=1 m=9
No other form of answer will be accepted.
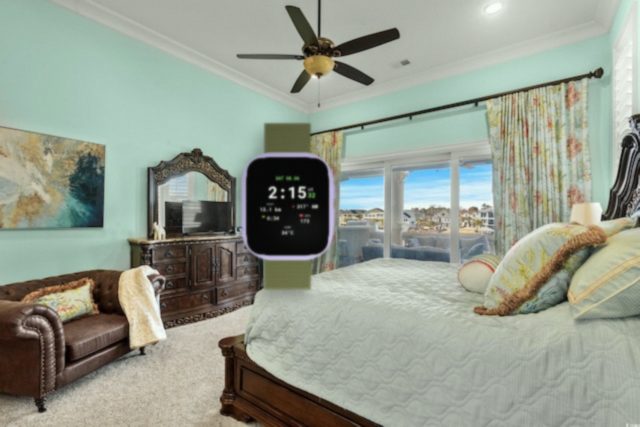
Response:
h=2 m=15
